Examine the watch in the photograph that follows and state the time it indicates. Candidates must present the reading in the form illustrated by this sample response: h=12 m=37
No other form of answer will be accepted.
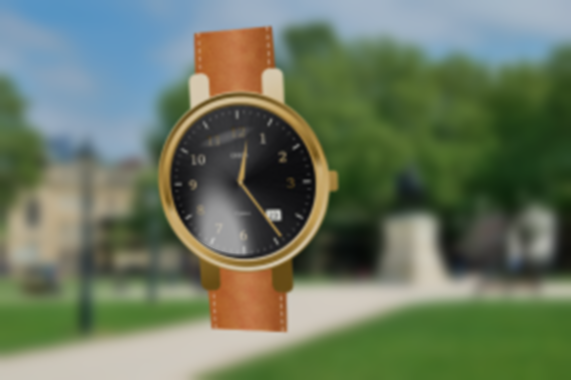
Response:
h=12 m=24
